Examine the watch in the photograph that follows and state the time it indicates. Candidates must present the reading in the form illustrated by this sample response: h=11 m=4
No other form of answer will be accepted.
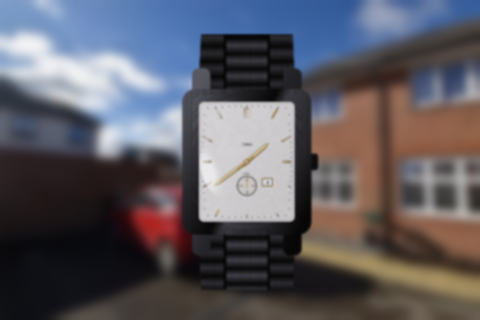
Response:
h=1 m=39
